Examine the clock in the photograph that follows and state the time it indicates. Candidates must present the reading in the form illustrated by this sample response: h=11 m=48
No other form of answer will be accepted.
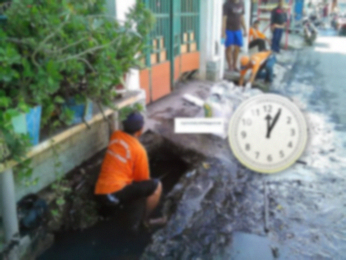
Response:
h=12 m=5
